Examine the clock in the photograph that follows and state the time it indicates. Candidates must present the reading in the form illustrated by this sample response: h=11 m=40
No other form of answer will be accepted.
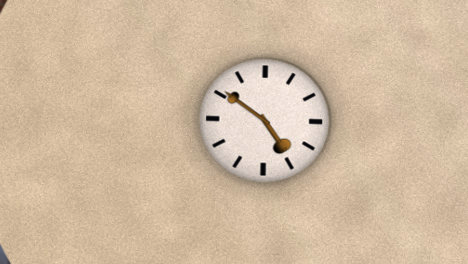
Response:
h=4 m=51
